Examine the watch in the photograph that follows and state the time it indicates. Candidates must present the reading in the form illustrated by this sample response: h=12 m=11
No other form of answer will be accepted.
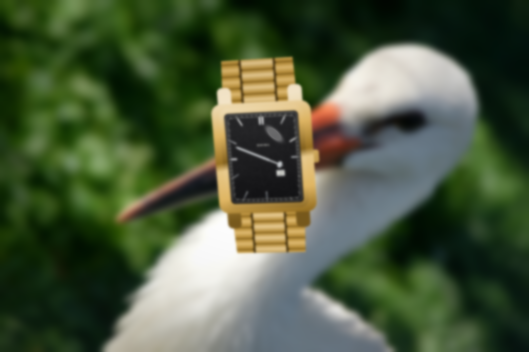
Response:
h=3 m=49
